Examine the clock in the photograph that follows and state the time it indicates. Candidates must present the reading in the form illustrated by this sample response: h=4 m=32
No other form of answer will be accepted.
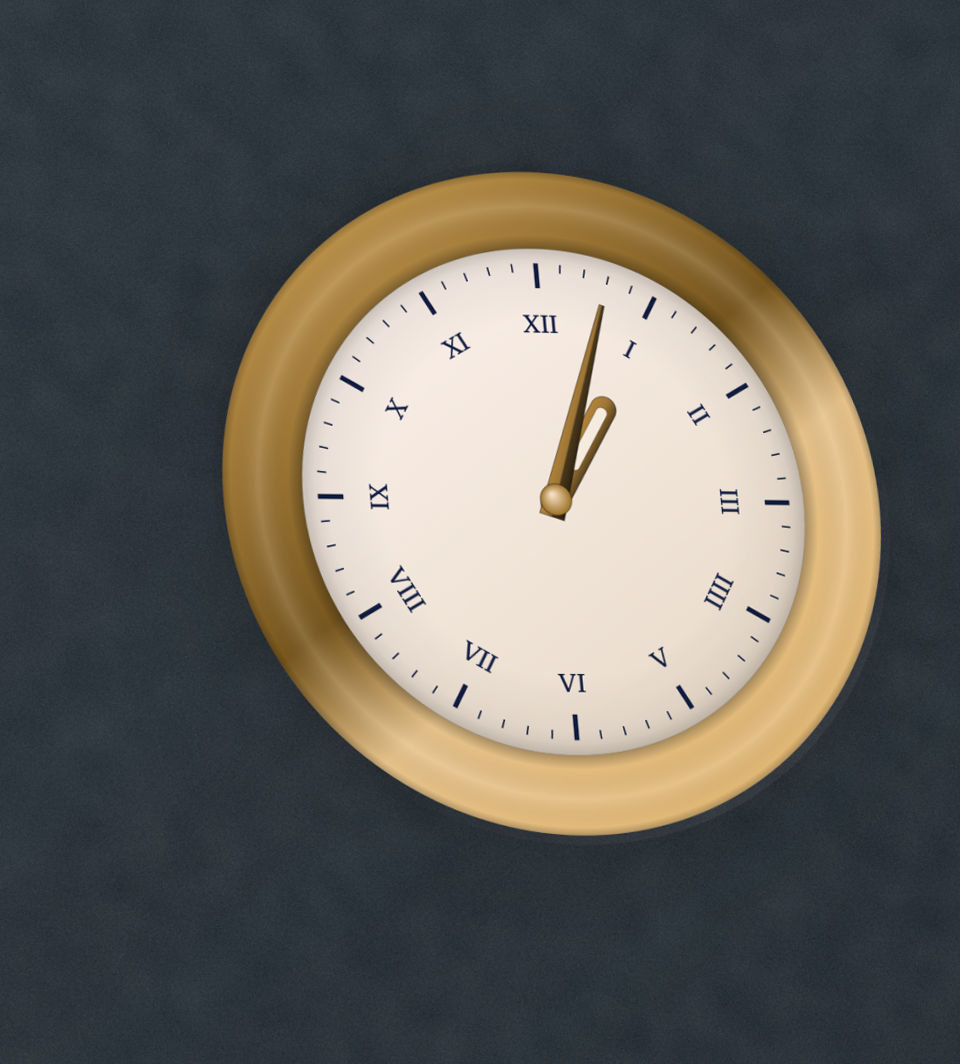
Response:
h=1 m=3
